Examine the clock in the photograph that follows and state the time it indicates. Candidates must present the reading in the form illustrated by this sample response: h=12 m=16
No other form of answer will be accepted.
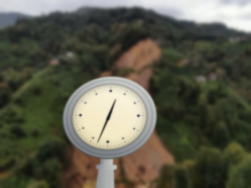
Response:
h=12 m=33
